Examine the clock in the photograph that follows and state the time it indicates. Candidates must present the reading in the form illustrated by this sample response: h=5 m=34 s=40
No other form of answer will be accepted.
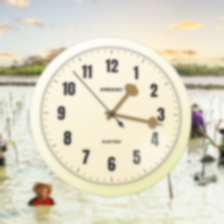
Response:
h=1 m=16 s=53
